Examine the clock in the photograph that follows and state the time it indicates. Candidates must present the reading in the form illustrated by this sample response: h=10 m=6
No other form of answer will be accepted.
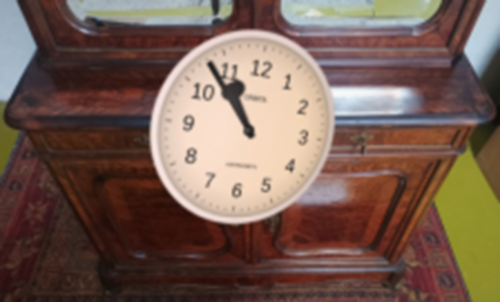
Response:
h=10 m=53
